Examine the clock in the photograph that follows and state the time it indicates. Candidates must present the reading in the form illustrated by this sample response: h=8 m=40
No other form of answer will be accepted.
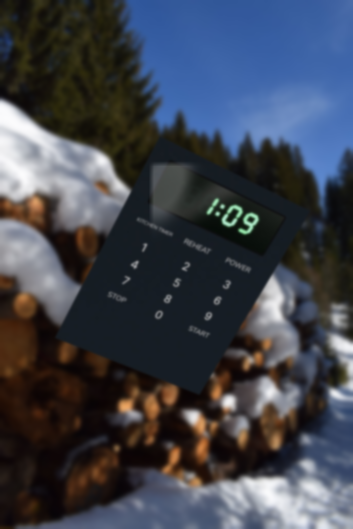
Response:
h=1 m=9
